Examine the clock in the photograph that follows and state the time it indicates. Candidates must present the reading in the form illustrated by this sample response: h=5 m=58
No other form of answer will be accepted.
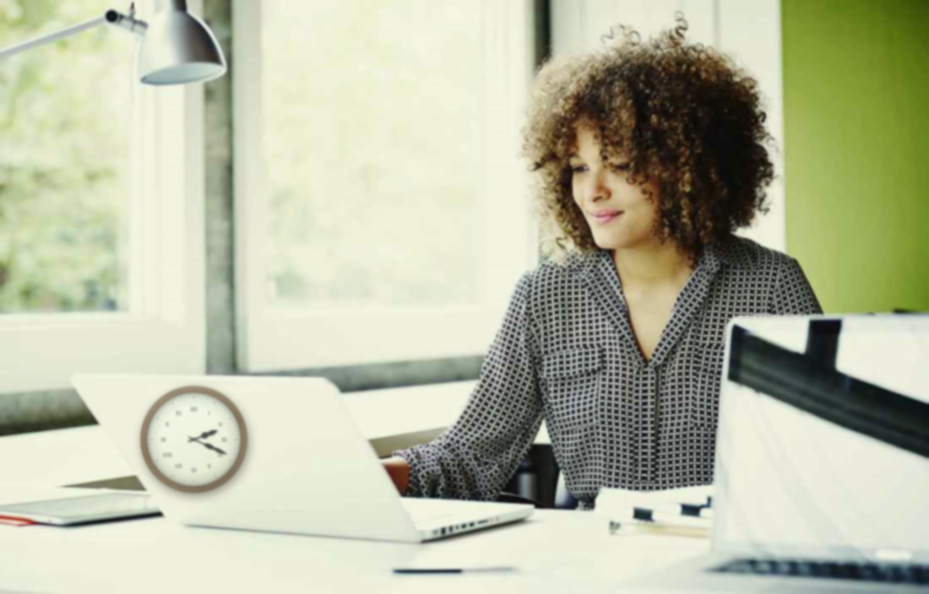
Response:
h=2 m=19
